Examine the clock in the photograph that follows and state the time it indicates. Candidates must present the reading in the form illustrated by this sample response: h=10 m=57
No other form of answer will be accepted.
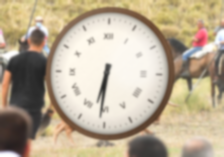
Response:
h=6 m=31
